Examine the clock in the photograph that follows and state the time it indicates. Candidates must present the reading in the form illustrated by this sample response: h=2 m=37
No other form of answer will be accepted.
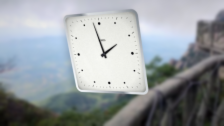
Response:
h=1 m=58
